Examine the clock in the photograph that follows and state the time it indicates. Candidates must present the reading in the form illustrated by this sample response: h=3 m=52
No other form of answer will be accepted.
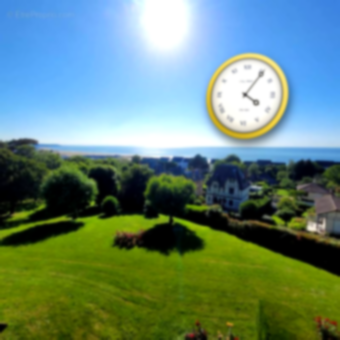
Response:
h=4 m=6
